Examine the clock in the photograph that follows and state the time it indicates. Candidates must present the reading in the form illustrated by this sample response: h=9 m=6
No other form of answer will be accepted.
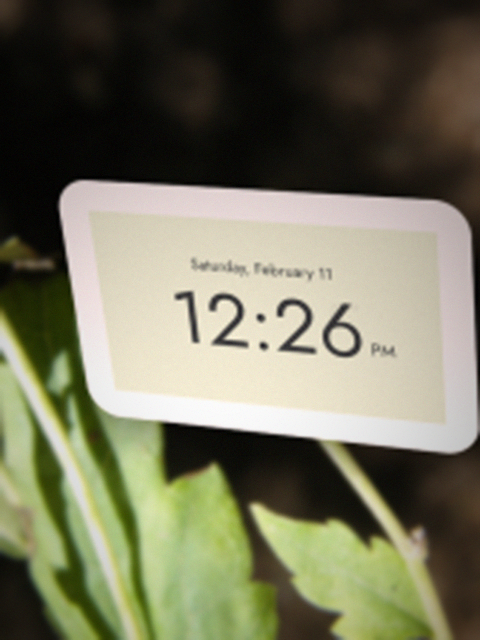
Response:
h=12 m=26
